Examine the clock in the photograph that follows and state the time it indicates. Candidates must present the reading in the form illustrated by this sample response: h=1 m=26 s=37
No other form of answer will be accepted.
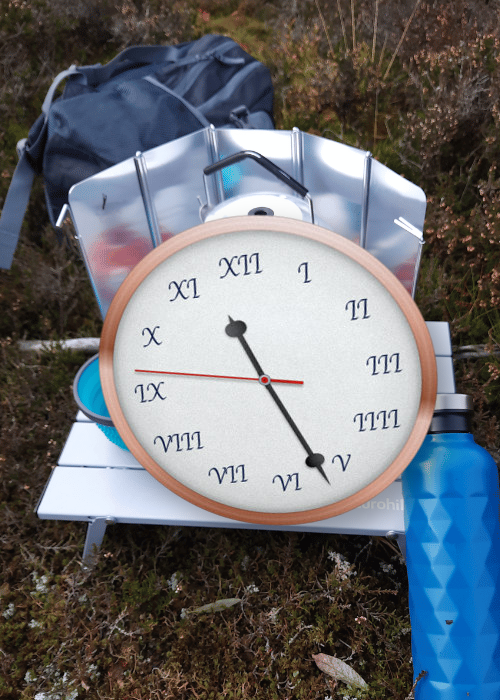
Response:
h=11 m=26 s=47
